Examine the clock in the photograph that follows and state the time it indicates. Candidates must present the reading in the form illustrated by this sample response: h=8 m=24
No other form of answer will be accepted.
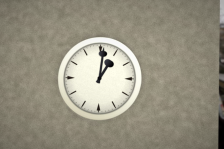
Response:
h=1 m=1
